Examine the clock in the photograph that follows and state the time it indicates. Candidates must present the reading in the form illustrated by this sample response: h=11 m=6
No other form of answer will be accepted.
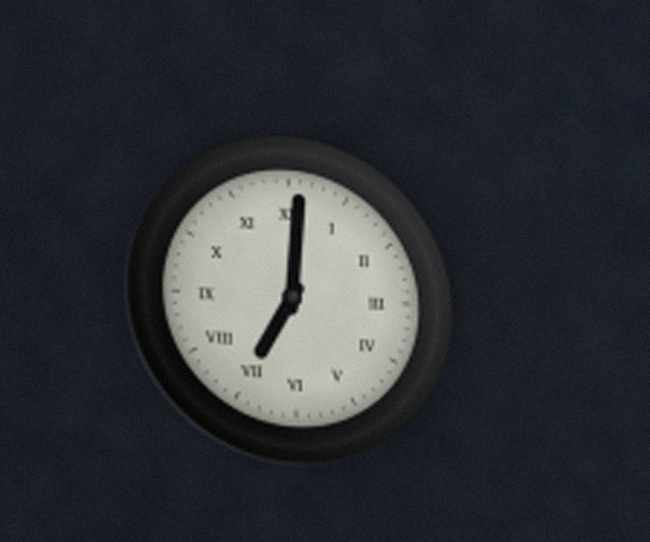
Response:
h=7 m=1
